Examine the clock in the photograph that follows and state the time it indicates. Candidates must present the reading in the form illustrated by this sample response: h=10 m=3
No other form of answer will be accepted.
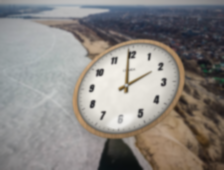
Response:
h=1 m=59
